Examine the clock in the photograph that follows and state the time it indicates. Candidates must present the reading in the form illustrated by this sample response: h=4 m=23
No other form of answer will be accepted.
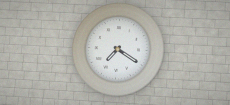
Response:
h=7 m=20
